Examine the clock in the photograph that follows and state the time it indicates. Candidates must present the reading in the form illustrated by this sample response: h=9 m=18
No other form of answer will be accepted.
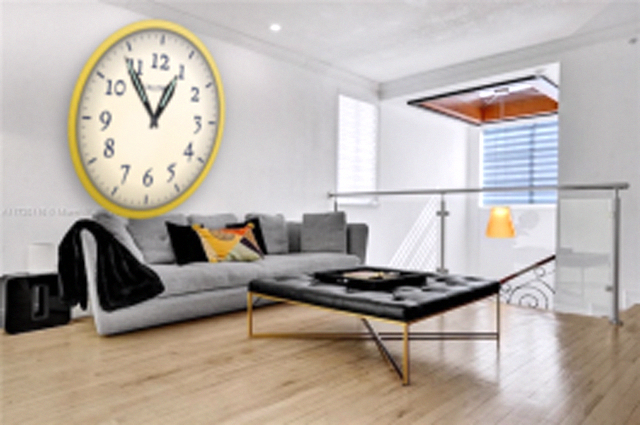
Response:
h=12 m=54
